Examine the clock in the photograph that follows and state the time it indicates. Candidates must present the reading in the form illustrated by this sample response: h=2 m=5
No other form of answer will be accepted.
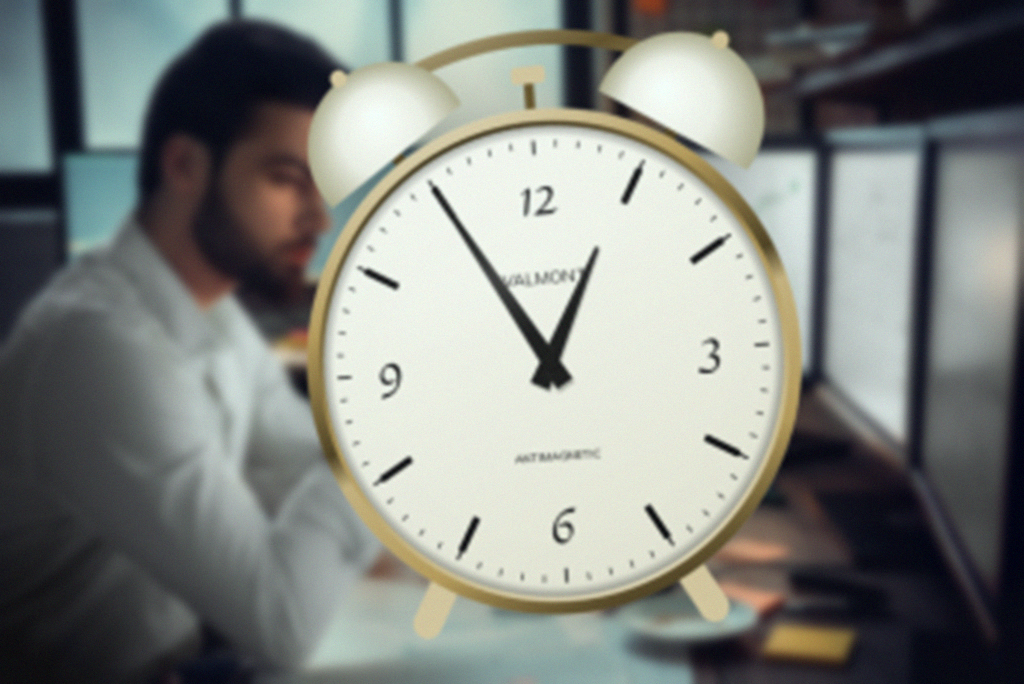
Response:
h=12 m=55
